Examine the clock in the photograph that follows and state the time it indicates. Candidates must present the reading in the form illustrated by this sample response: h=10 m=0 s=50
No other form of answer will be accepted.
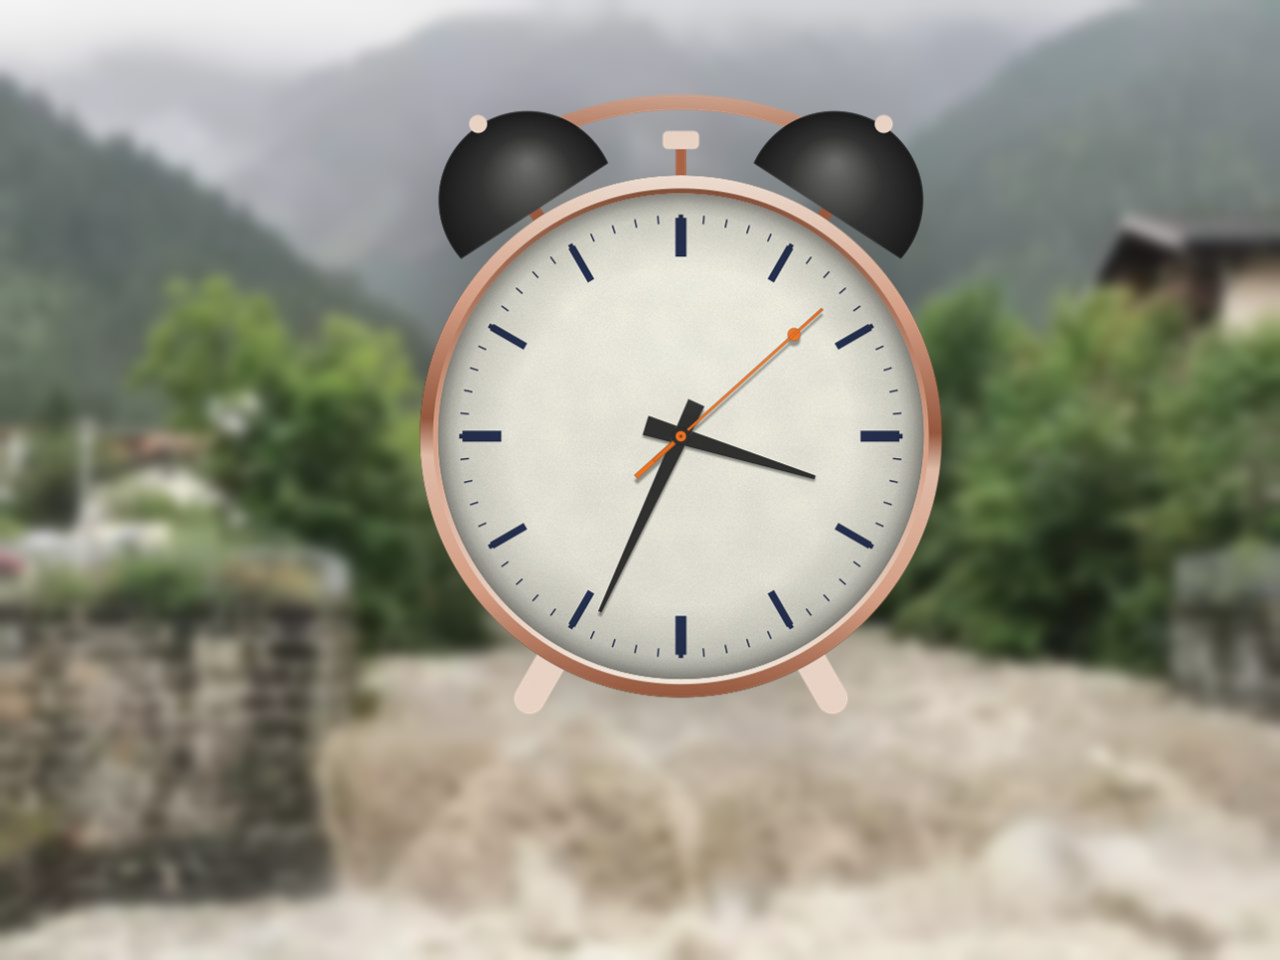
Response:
h=3 m=34 s=8
